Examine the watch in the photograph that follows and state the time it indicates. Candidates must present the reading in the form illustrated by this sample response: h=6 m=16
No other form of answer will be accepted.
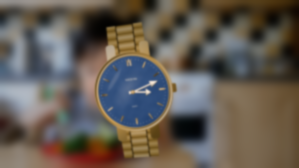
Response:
h=3 m=12
